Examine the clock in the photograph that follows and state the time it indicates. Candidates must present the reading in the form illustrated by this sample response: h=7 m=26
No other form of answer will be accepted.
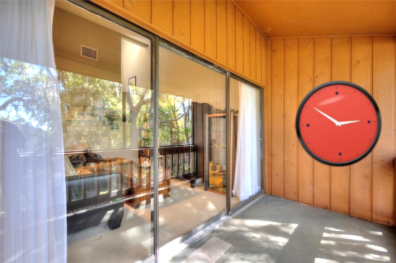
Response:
h=2 m=51
